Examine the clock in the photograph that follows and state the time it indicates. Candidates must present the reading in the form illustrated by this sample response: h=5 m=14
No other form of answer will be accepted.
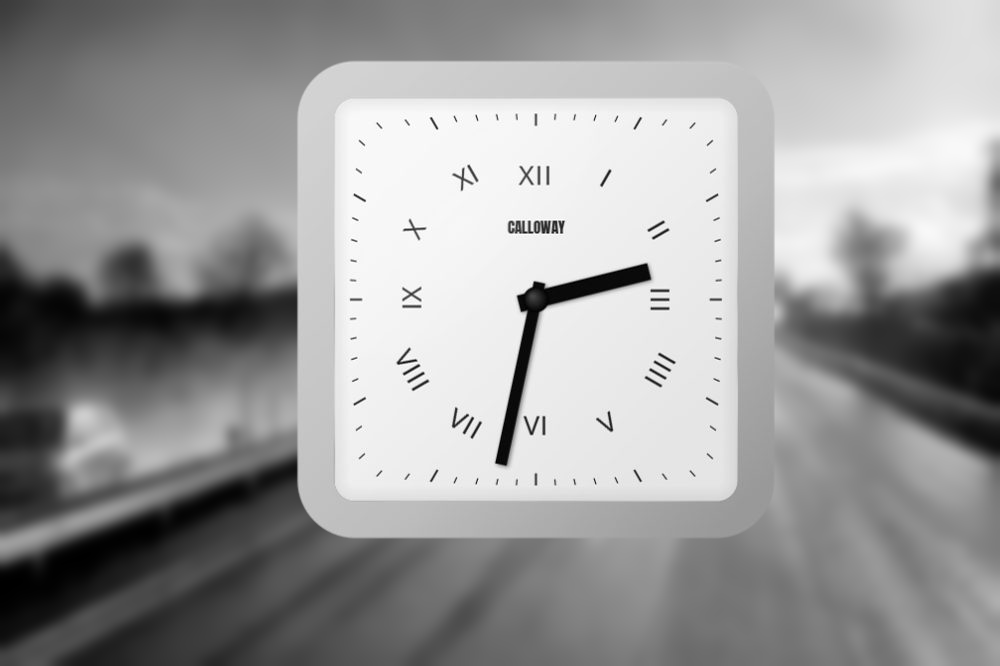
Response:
h=2 m=32
